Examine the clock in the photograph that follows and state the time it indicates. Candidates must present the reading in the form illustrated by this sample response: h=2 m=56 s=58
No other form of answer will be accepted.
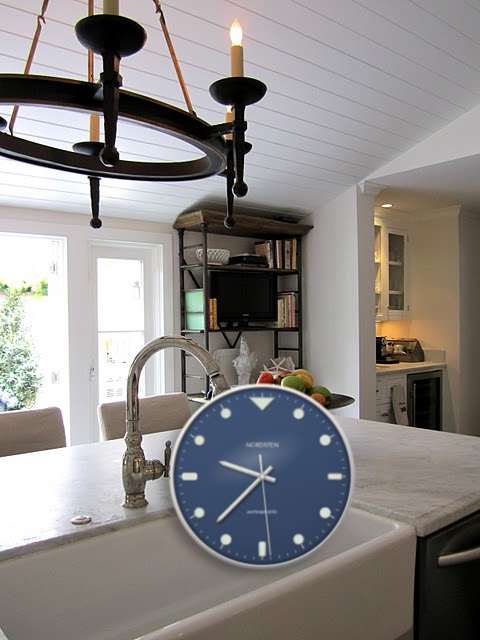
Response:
h=9 m=37 s=29
